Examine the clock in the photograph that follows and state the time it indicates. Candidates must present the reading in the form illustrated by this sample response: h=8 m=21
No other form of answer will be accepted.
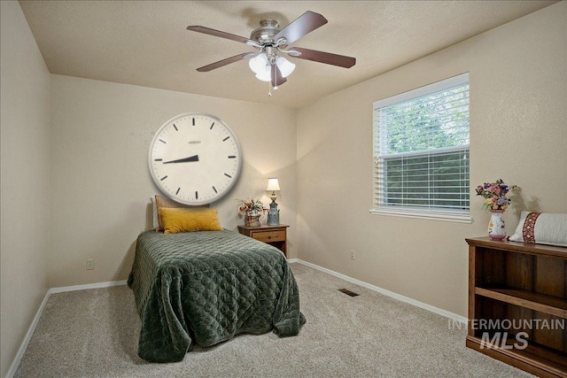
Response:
h=8 m=44
